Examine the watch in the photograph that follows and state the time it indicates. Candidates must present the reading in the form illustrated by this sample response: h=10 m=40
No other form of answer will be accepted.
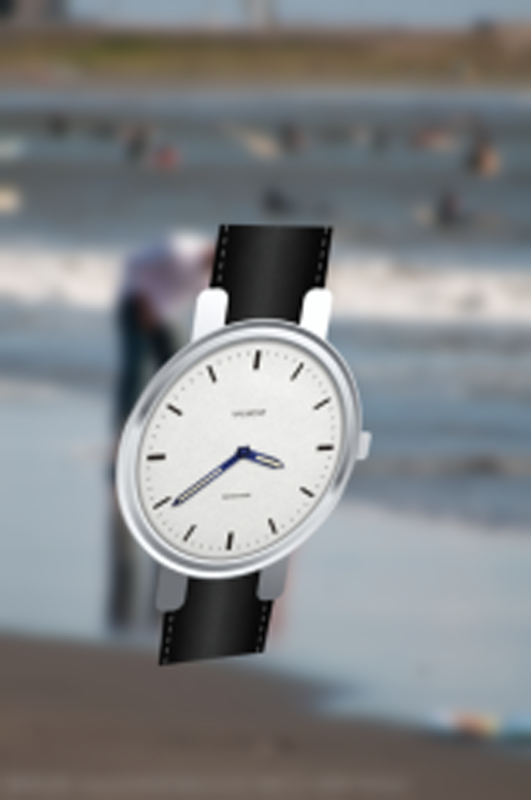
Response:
h=3 m=39
